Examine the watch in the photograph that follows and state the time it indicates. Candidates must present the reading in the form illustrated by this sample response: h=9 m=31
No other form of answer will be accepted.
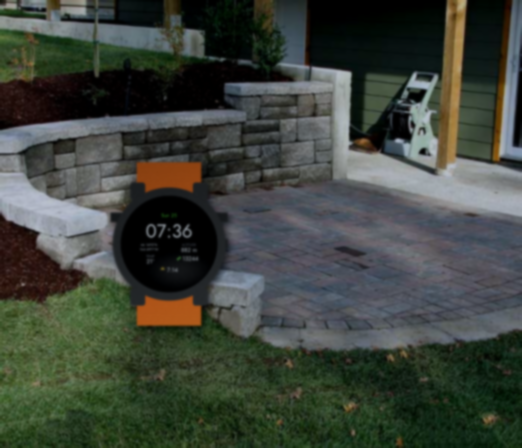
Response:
h=7 m=36
